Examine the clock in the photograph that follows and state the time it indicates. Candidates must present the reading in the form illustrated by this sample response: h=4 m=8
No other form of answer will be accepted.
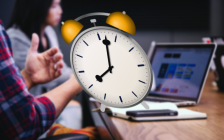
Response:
h=8 m=2
